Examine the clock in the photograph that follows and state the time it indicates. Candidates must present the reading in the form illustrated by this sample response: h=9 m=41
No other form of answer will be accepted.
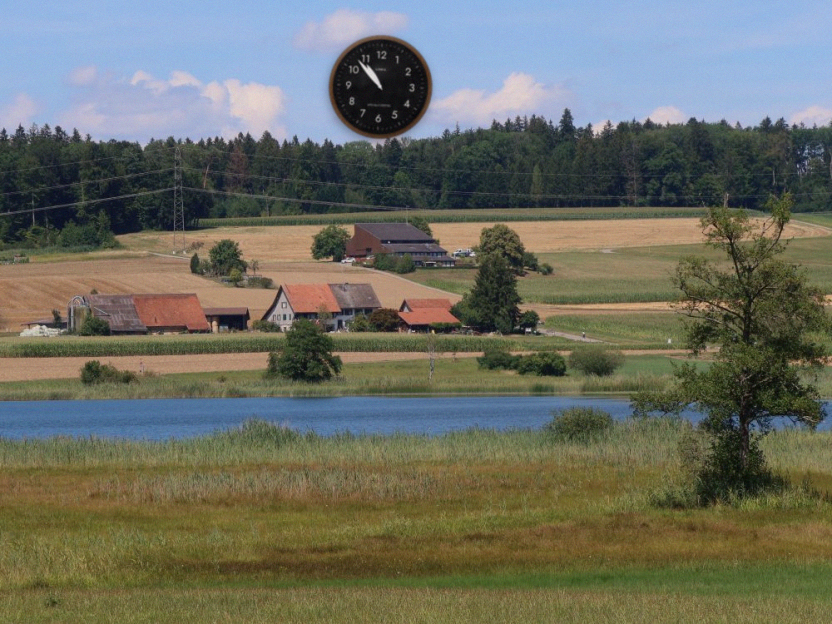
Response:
h=10 m=53
